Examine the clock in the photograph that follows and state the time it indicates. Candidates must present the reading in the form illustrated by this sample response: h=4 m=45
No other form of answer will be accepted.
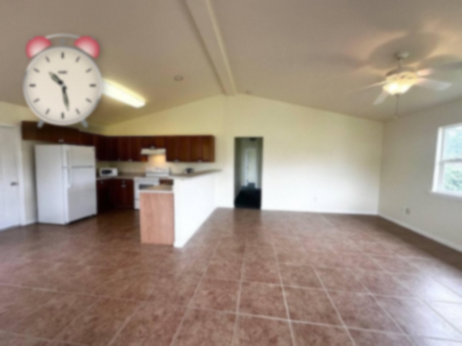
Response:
h=10 m=28
